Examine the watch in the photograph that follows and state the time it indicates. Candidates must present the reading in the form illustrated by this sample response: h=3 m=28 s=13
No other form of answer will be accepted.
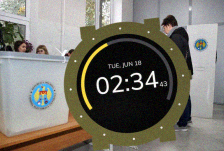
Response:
h=2 m=34 s=43
